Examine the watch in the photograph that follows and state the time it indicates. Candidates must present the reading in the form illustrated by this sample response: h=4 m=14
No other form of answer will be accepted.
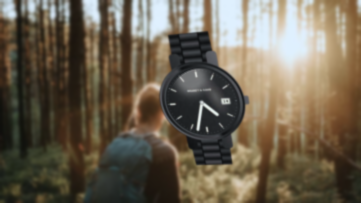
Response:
h=4 m=33
